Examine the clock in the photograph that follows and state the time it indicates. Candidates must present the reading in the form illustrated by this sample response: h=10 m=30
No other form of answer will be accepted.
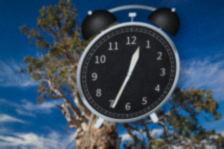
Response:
h=12 m=34
